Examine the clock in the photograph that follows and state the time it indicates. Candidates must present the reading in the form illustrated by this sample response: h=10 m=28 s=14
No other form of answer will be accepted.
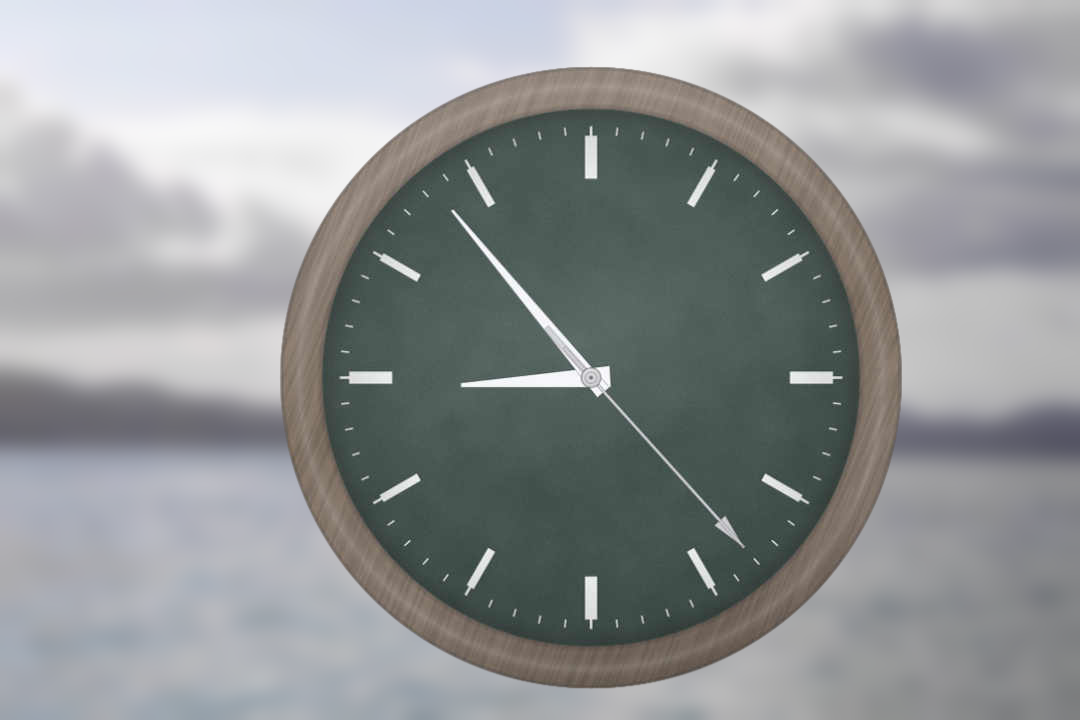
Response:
h=8 m=53 s=23
